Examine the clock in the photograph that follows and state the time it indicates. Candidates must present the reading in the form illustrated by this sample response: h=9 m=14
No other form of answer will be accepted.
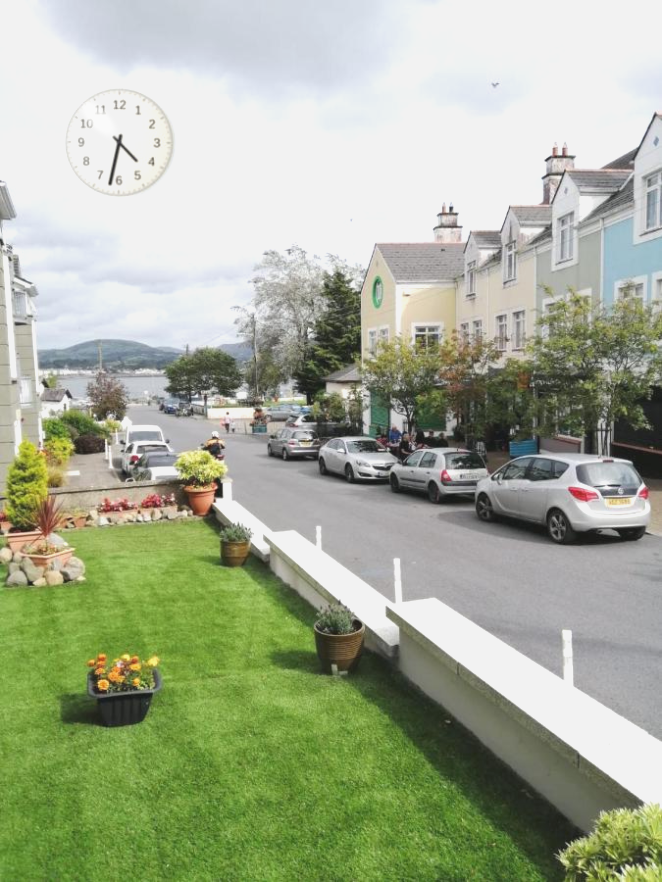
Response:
h=4 m=32
